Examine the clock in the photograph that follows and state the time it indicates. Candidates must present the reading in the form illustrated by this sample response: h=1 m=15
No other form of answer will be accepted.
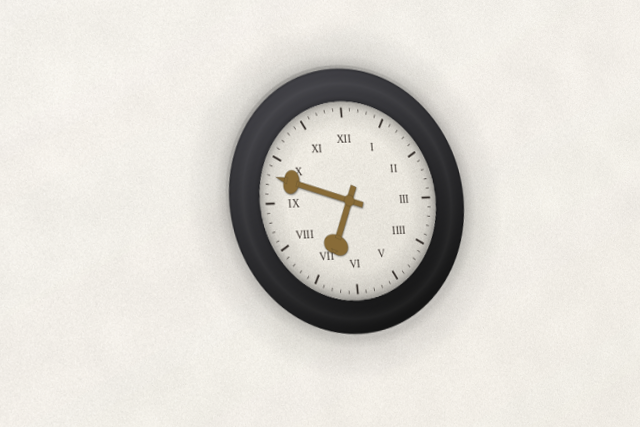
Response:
h=6 m=48
